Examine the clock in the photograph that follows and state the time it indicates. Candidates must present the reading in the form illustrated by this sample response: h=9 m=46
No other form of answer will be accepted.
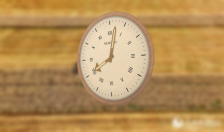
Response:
h=8 m=2
